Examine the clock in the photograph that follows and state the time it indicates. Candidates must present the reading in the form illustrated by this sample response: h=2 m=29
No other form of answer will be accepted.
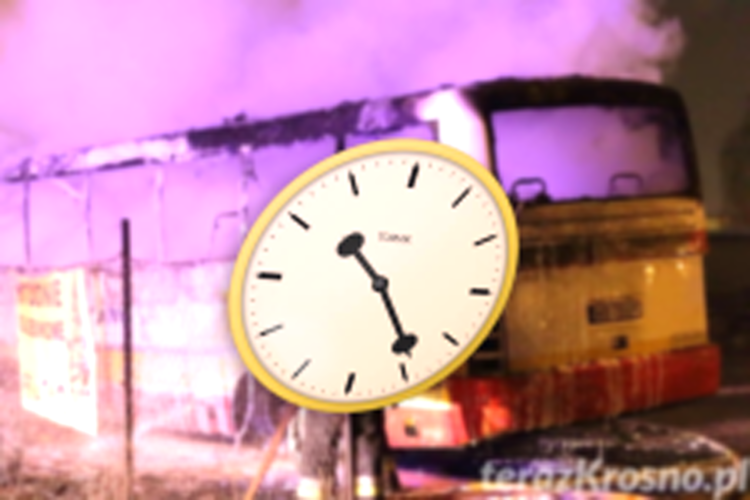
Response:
h=10 m=24
